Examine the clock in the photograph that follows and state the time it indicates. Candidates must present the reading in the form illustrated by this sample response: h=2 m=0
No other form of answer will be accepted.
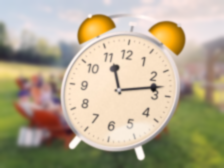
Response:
h=11 m=13
